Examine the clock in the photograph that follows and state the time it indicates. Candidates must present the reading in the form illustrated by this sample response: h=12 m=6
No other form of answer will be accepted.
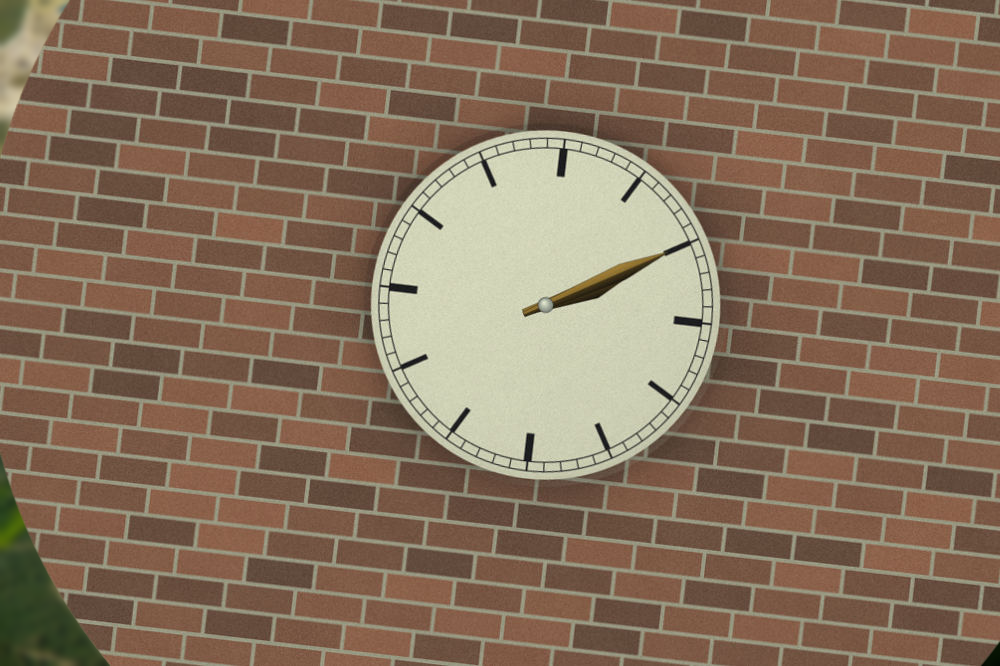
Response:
h=2 m=10
